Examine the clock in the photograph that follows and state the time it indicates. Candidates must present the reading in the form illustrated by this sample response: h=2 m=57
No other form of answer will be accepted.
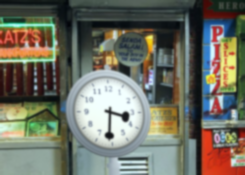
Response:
h=3 m=31
